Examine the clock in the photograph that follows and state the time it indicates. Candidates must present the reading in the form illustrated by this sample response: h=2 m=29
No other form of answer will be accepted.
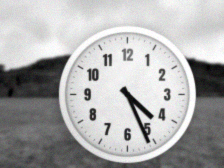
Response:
h=4 m=26
